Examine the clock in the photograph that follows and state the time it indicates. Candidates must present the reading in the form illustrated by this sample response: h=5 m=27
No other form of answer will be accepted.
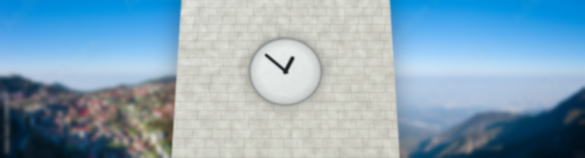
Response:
h=12 m=52
